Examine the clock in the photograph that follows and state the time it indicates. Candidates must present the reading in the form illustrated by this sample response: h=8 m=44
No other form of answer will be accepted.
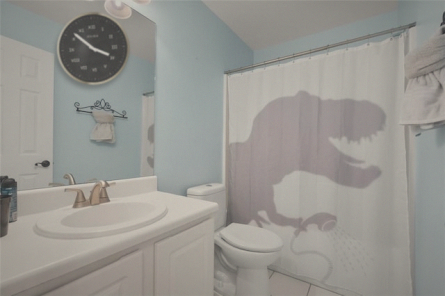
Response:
h=3 m=52
